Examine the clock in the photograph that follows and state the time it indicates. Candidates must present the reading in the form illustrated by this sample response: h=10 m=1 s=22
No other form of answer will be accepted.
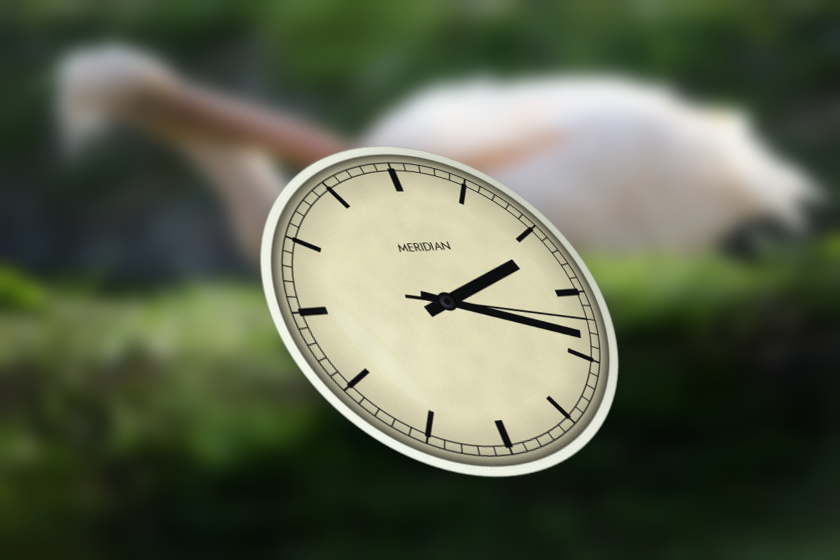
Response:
h=2 m=18 s=17
